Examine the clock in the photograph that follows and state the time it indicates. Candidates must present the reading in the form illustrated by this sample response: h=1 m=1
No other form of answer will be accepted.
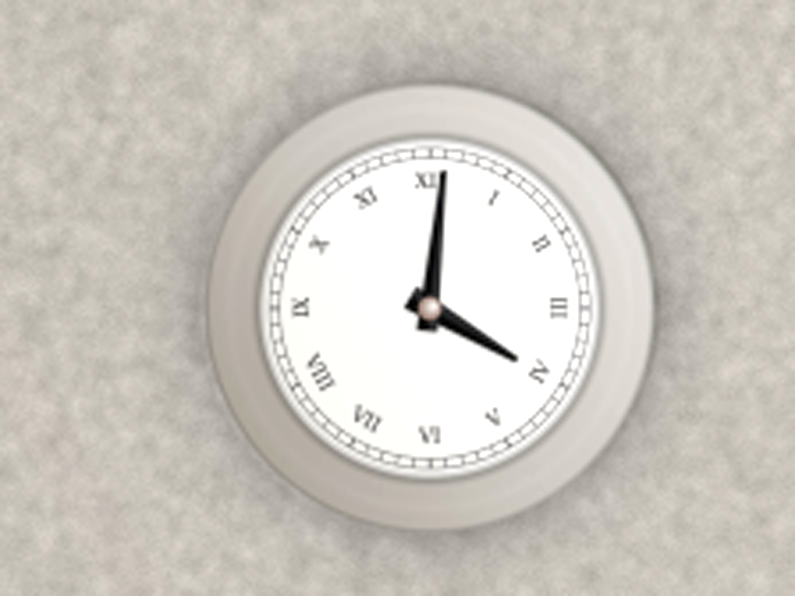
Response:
h=4 m=1
